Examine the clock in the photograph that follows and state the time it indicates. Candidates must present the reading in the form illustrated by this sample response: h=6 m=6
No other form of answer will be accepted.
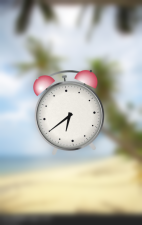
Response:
h=6 m=40
